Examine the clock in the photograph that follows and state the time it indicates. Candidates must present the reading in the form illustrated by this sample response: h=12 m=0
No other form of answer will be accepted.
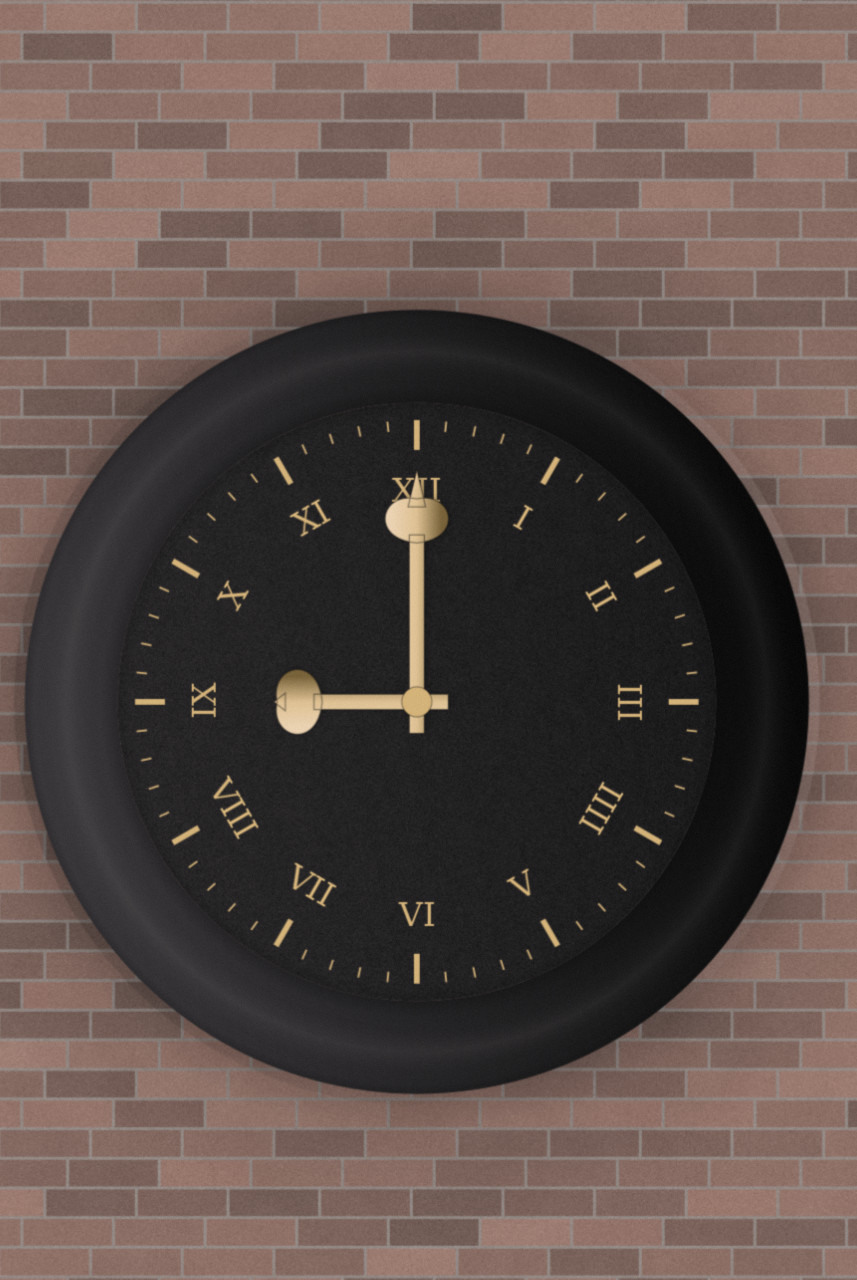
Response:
h=9 m=0
